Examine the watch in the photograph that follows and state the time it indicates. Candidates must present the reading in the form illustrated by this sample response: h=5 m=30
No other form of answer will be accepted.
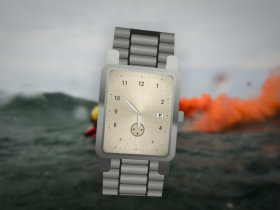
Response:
h=5 m=52
